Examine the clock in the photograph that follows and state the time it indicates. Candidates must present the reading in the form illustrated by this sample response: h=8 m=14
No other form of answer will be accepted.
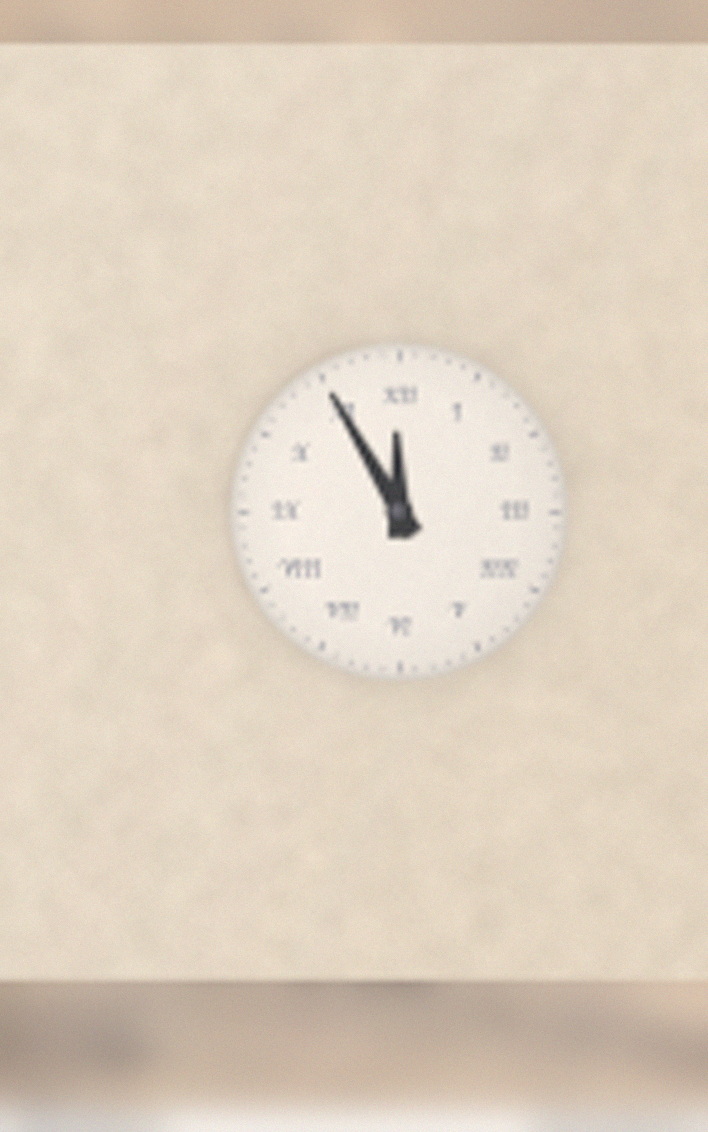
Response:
h=11 m=55
